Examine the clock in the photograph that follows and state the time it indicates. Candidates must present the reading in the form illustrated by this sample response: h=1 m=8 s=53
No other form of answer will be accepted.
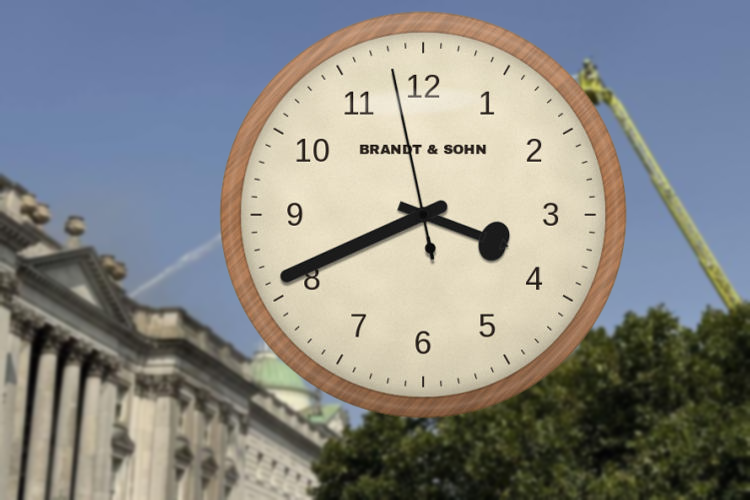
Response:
h=3 m=40 s=58
